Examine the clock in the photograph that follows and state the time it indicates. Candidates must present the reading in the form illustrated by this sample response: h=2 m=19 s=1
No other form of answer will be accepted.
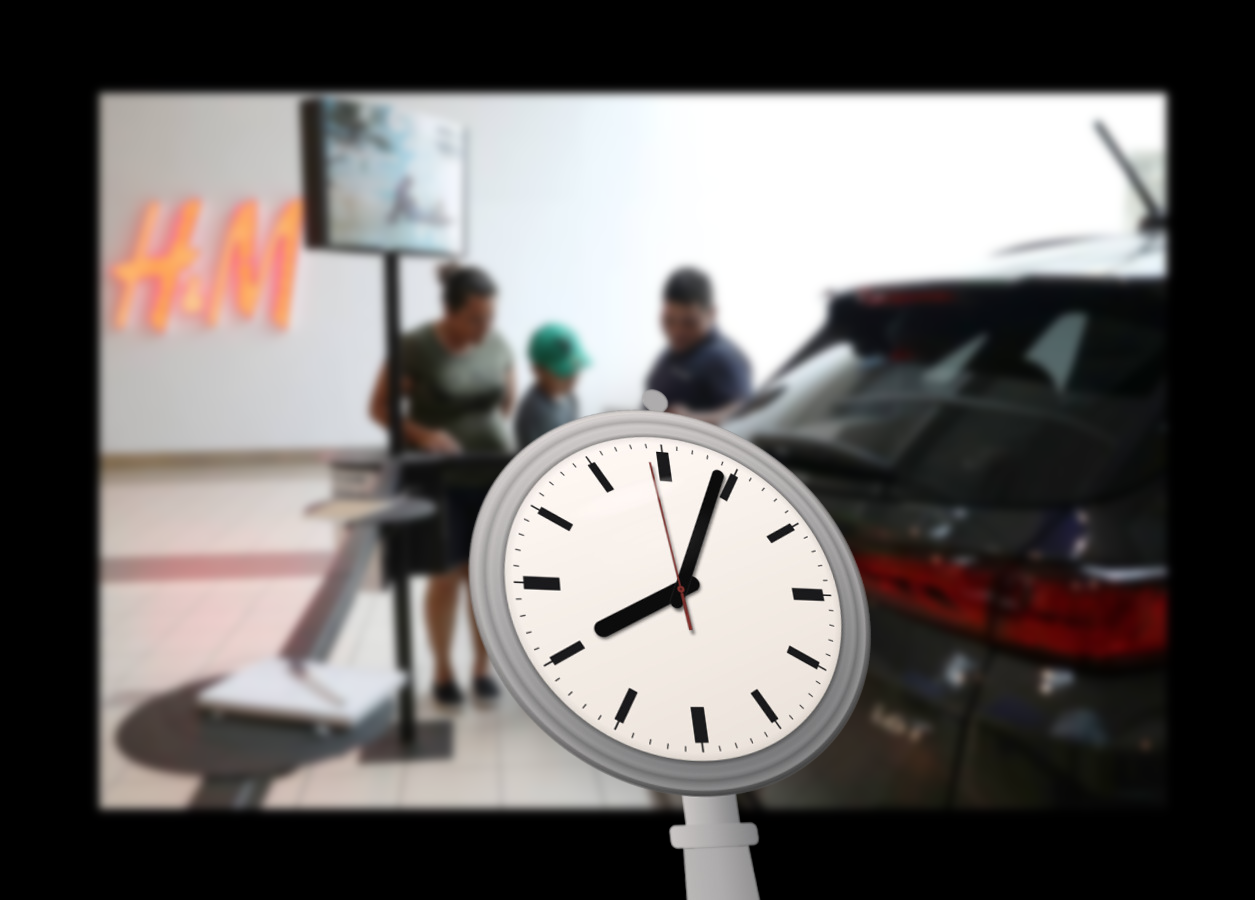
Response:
h=8 m=3 s=59
